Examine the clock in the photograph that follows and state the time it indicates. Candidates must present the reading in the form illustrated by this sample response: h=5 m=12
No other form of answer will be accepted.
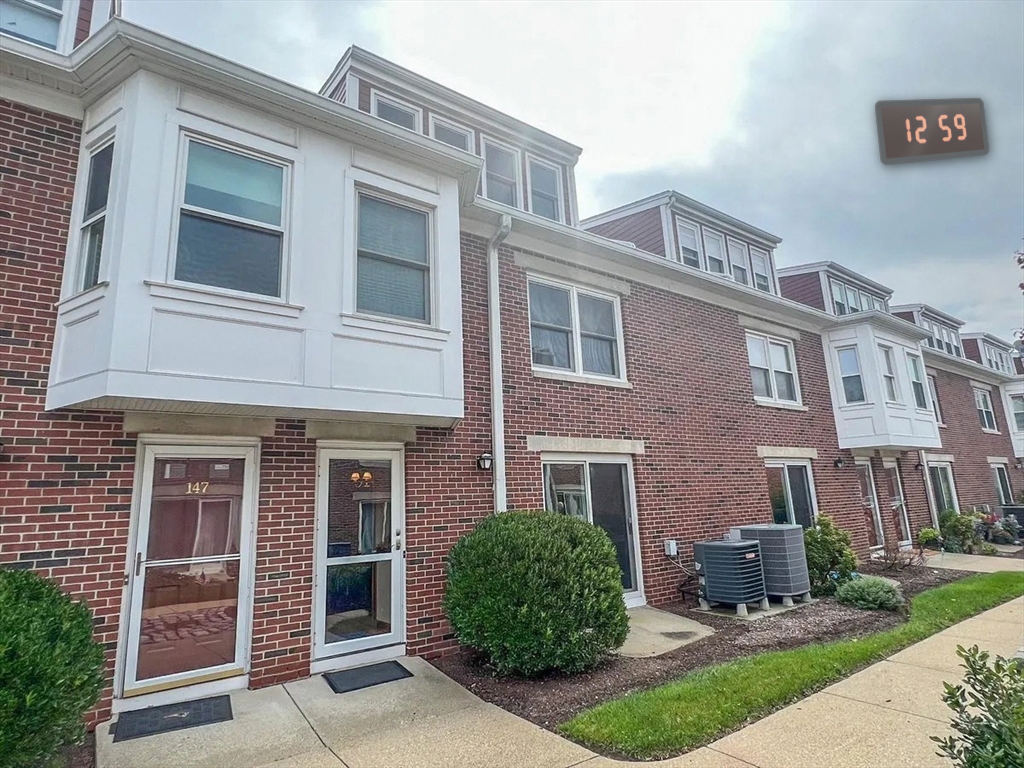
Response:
h=12 m=59
